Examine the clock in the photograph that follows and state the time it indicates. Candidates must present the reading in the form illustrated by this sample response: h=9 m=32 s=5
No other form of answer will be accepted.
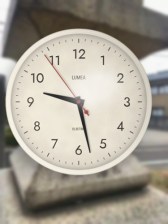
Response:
h=9 m=27 s=54
